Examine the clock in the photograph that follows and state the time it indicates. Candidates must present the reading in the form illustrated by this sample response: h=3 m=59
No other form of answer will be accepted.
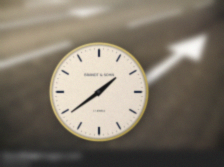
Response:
h=1 m=39
